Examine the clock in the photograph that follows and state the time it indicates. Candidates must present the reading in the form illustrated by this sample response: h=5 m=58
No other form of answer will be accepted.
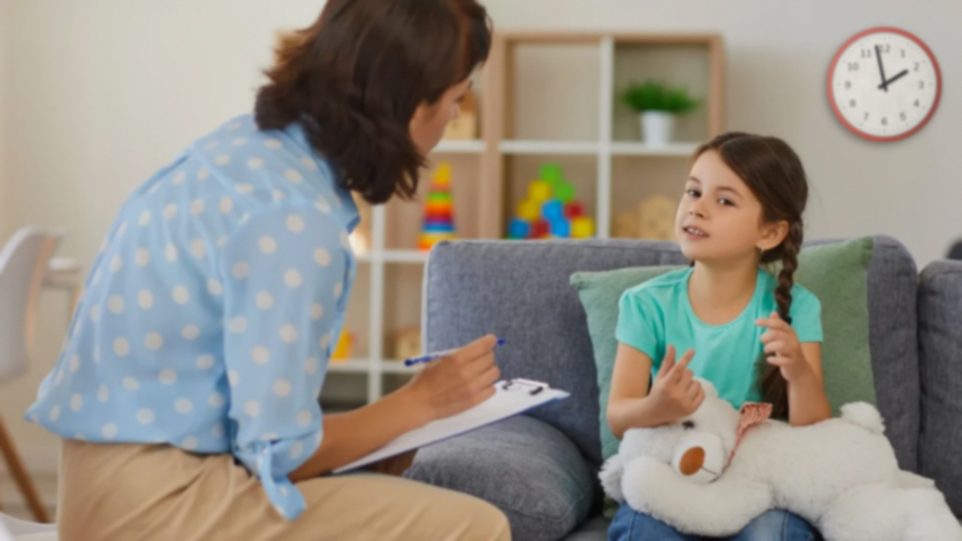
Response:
h=1 m=58
